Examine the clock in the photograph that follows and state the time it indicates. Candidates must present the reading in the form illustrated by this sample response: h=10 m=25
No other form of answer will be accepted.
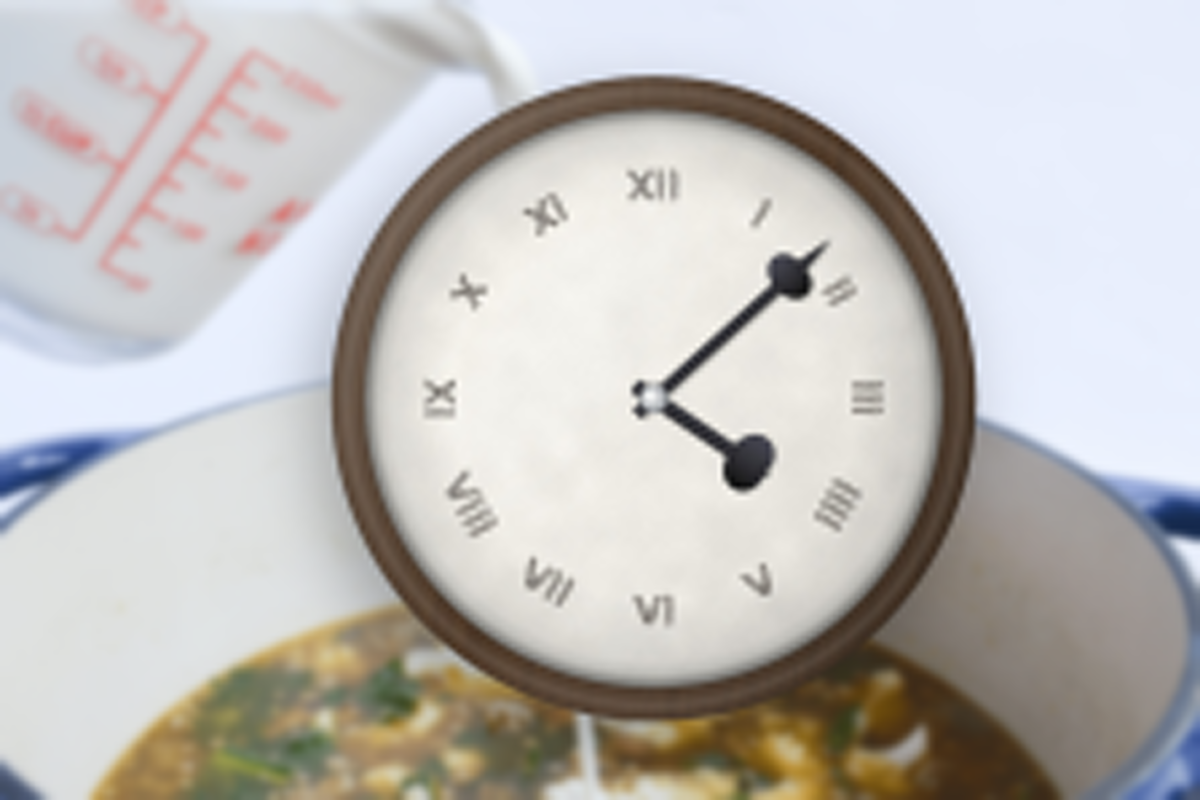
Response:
h=4 m=8
